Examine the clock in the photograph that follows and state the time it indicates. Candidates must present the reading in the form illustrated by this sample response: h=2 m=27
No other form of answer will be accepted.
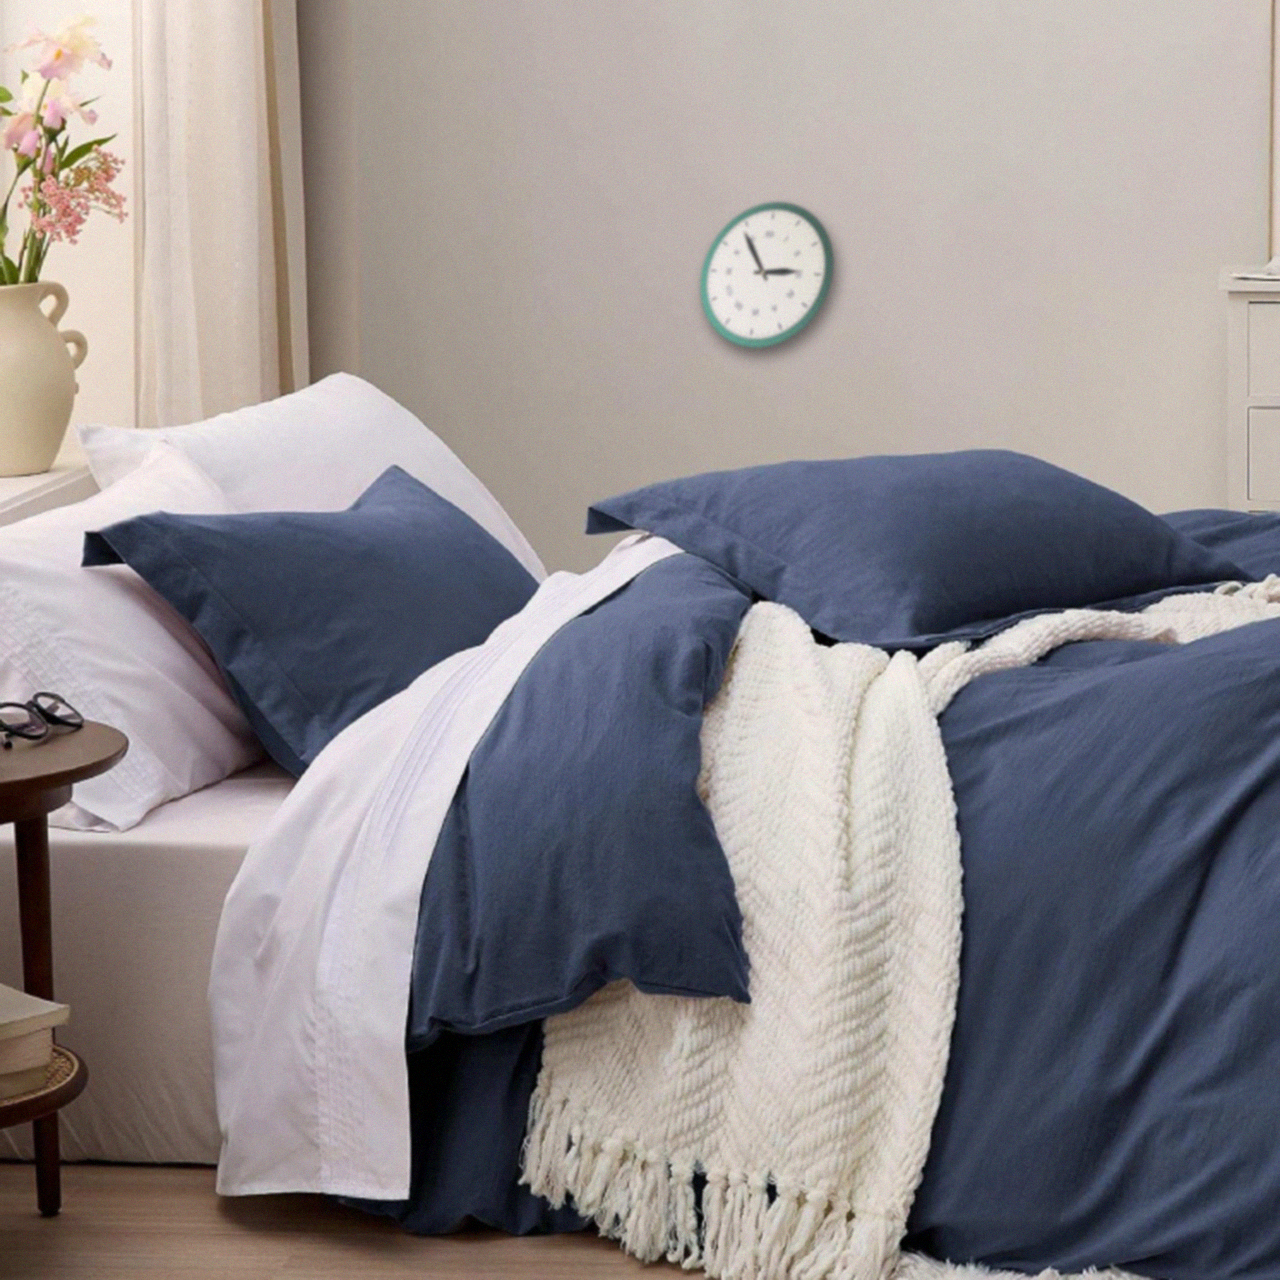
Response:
h=2 m=54
